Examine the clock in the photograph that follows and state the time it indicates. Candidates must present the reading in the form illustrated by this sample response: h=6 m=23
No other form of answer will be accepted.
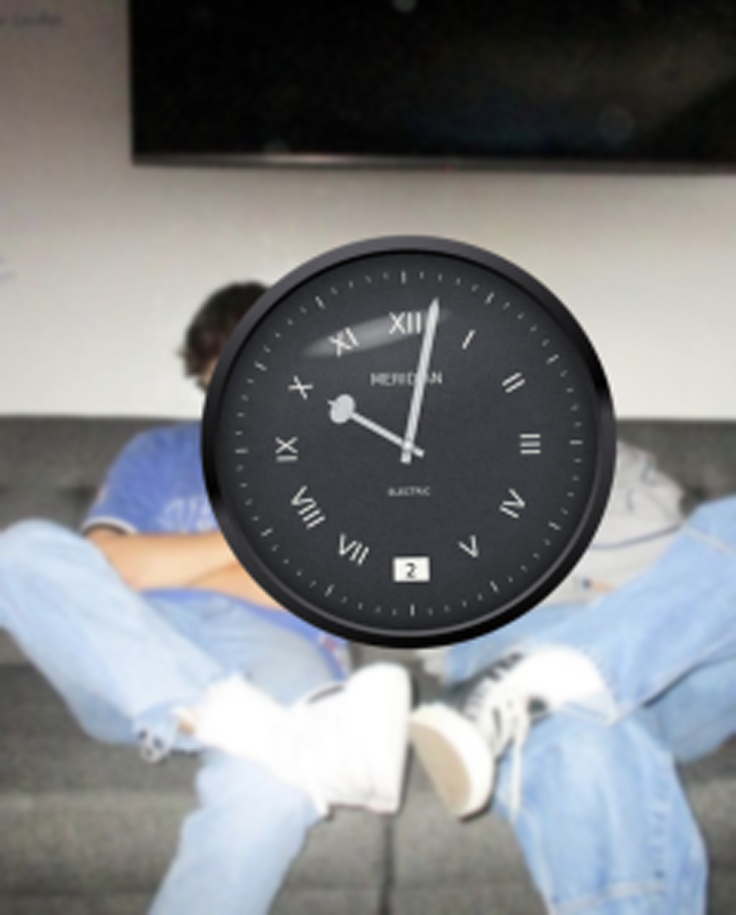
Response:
h=10 m=2
